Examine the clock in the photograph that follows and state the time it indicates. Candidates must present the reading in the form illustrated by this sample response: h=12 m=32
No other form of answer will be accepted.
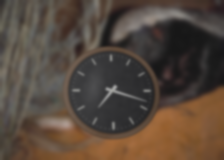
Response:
h=7 m=18
